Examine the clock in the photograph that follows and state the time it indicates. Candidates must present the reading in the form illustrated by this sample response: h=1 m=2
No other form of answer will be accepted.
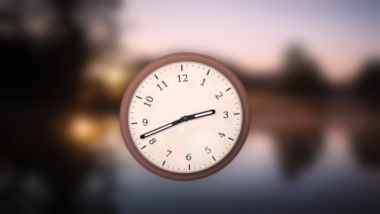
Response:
h=2 m=42
